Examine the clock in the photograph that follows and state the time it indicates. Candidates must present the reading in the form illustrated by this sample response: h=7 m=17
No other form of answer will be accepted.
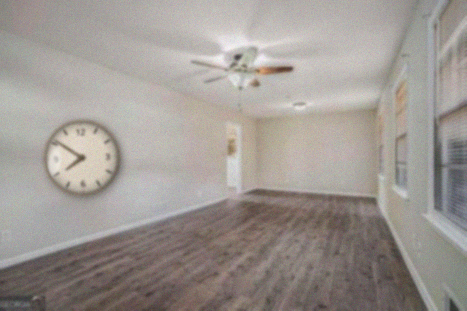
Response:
h=7 m=51
